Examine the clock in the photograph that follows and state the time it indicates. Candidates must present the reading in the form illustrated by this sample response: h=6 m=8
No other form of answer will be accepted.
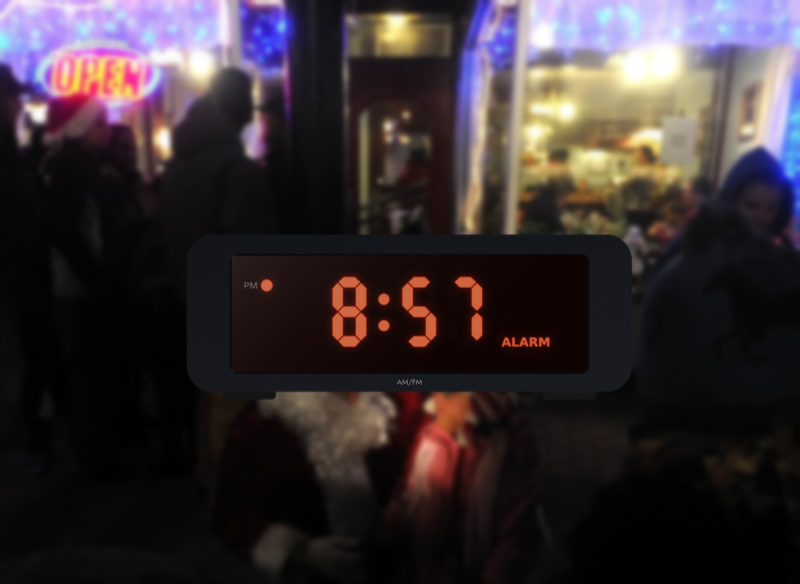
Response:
h=8 m=57
